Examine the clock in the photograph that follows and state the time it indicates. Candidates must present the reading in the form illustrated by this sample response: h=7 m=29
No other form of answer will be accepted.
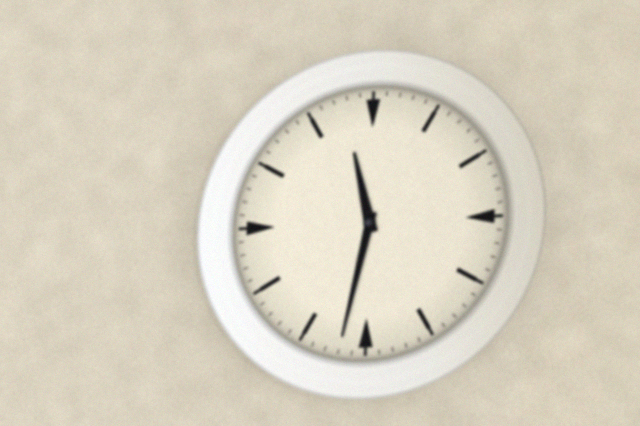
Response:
h=11 m=32
